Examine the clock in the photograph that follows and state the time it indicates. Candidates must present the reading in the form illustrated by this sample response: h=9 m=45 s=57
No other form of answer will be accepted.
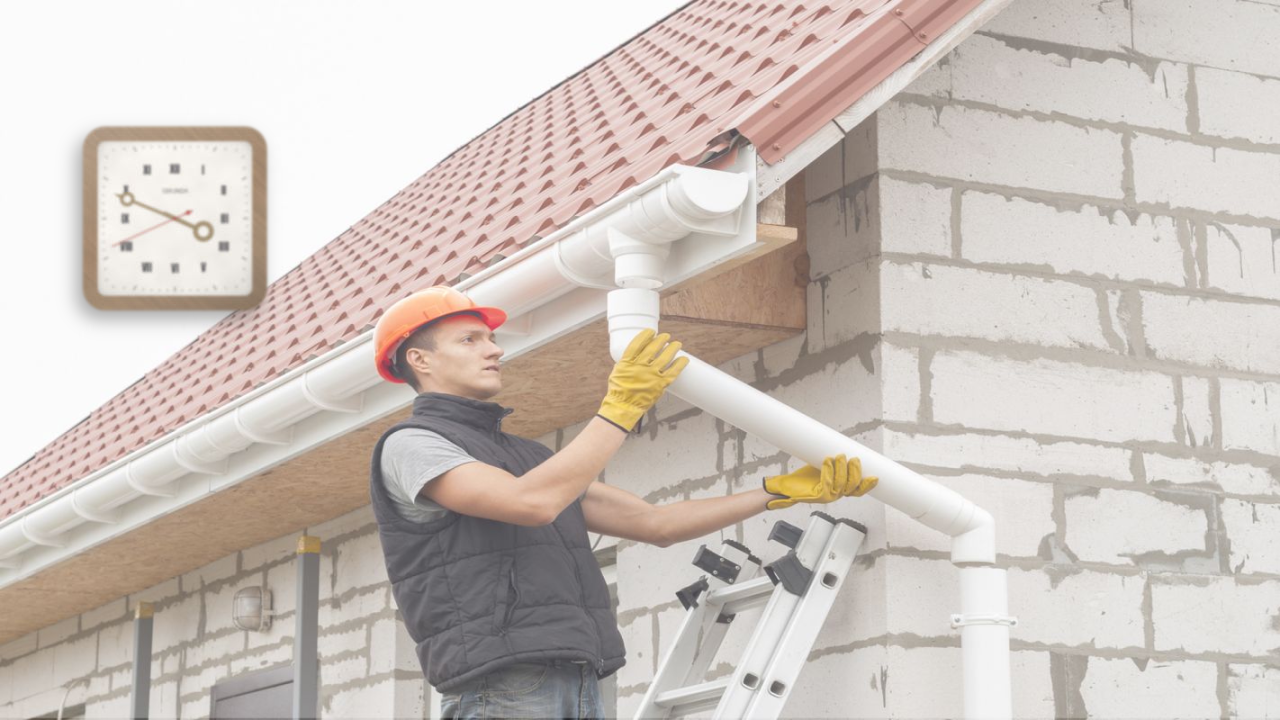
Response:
h=3 m=48 s=41
